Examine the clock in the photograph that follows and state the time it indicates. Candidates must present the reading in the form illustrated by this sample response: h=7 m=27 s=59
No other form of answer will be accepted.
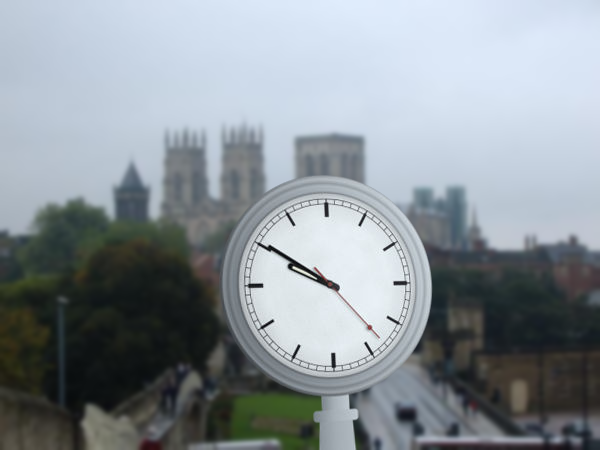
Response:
h=9 m=50 s=23
